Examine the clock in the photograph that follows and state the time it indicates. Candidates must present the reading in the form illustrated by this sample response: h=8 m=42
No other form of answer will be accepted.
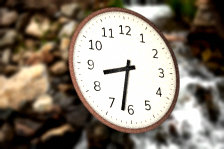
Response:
h=8 m=32
